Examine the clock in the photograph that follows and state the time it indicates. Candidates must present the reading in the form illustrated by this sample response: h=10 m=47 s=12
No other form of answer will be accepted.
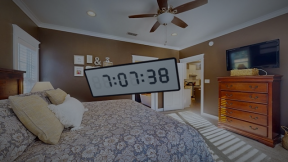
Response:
h=7 m=7 s=38
